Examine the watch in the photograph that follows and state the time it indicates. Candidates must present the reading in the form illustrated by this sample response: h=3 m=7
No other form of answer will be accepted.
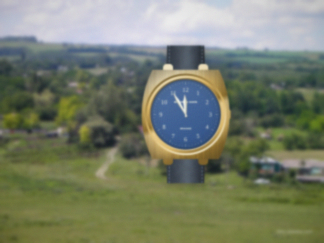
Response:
h=11 m=55
